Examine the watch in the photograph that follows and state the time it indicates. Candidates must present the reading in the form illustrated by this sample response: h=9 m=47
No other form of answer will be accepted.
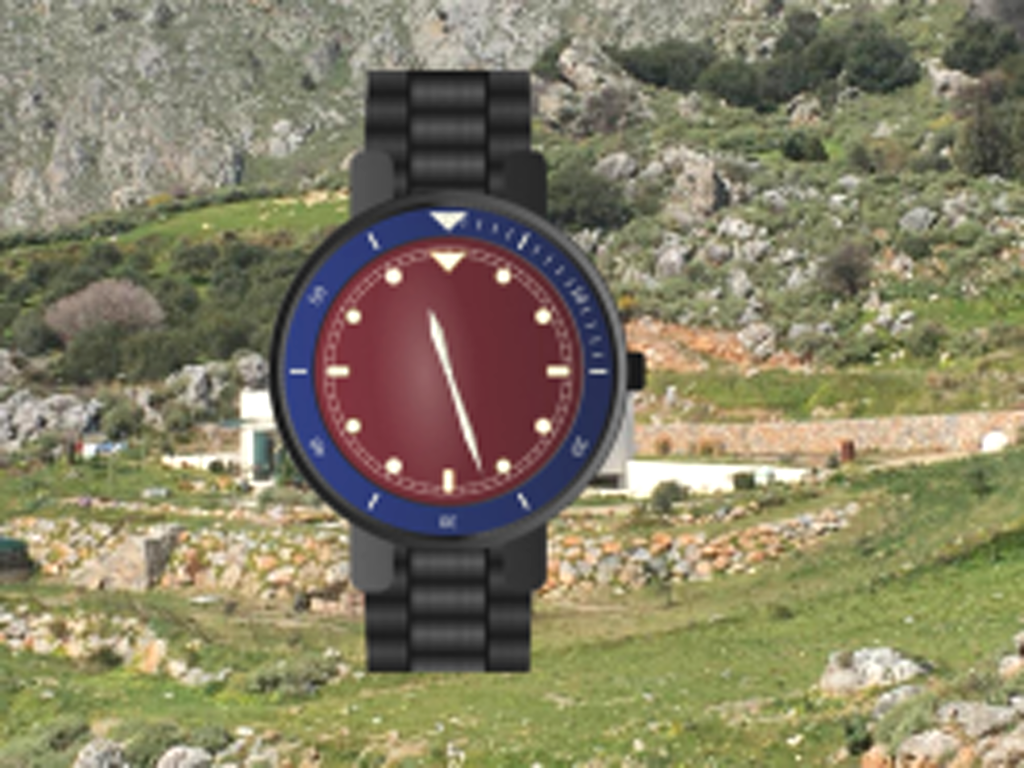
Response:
h=11 m=27
